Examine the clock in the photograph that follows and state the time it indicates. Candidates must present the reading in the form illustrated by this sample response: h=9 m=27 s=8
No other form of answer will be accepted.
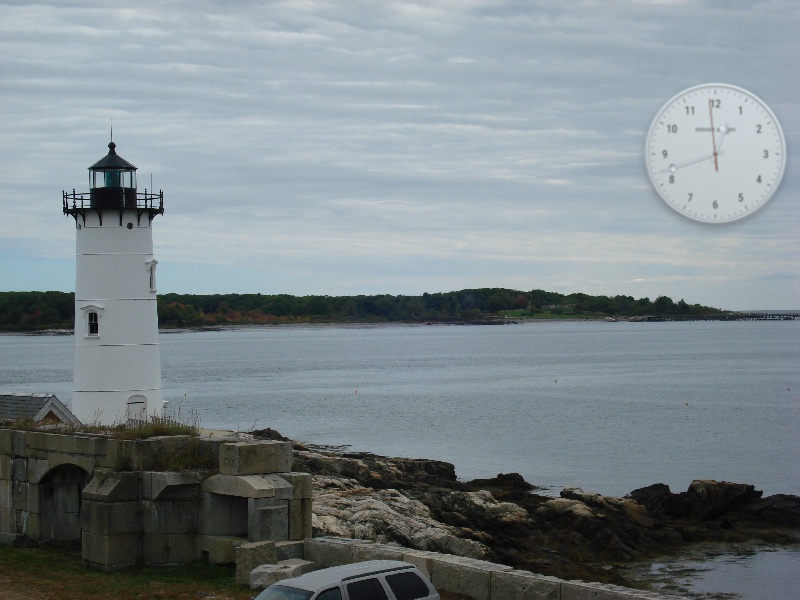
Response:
h=12 m=41 s=59
